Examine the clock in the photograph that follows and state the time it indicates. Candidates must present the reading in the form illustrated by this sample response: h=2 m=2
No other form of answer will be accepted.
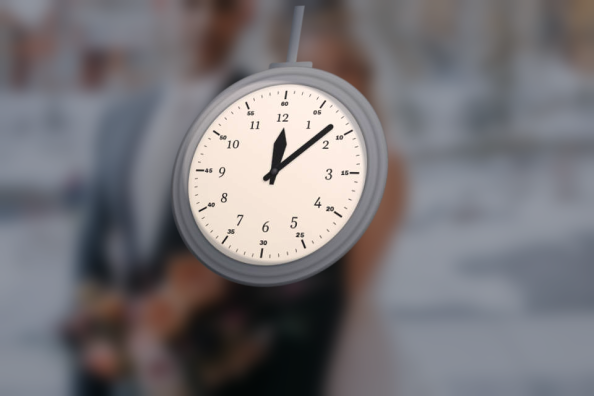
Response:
h=12 m=8
